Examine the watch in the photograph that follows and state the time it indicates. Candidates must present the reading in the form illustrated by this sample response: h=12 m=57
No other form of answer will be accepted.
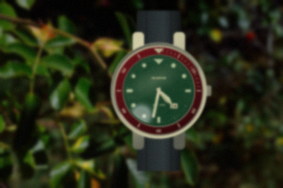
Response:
h=4 m=32
